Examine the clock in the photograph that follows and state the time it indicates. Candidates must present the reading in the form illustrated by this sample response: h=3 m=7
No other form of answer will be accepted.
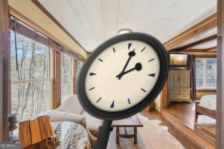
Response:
h=2 m=2
